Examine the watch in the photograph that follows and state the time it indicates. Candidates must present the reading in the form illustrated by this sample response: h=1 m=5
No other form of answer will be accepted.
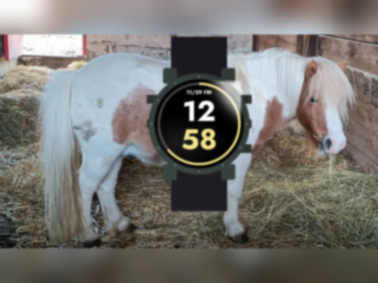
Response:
h=12 m=58
